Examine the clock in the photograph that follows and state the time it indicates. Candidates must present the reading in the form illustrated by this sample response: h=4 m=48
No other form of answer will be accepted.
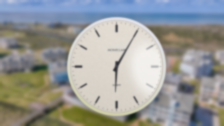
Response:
h=6 m=5
